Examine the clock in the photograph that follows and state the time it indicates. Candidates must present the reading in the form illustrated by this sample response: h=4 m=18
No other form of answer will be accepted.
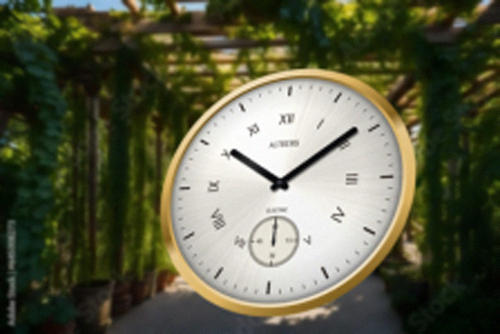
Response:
h=10 m=9
